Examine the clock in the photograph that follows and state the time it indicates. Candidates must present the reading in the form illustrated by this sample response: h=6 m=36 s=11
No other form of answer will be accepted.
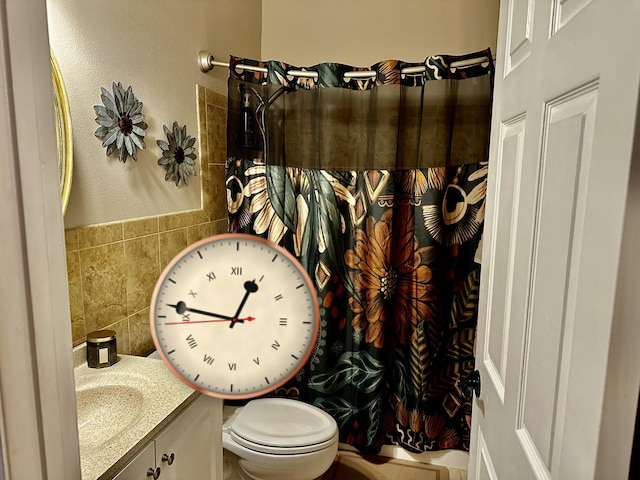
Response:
h=12 m=46 s=44
